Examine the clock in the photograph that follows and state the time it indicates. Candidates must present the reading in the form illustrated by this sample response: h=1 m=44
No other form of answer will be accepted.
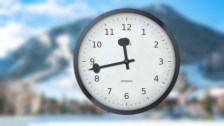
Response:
h=11 m=43
